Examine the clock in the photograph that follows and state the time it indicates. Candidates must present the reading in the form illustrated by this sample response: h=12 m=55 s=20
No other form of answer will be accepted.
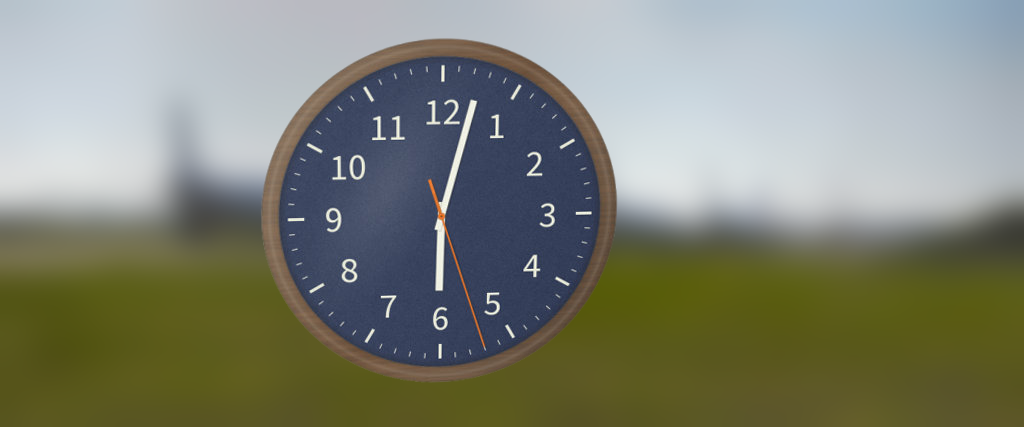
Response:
h=6 m=2 s=27
